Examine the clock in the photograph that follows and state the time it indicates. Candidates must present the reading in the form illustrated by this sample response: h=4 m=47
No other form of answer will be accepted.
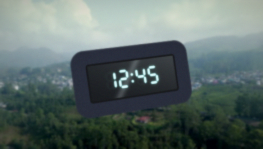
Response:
h=12 m=45
